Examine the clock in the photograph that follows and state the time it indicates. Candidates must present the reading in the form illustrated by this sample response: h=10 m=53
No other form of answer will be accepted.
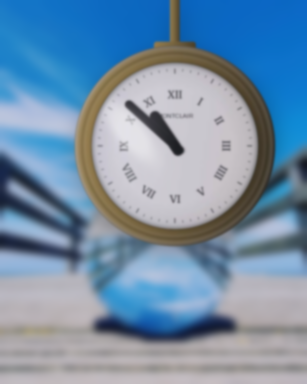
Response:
h=10 m=52
